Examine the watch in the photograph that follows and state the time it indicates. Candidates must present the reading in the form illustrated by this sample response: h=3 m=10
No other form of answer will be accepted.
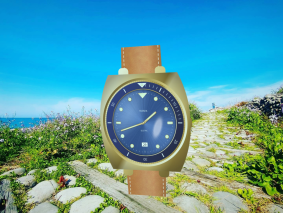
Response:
h=1 m=42
